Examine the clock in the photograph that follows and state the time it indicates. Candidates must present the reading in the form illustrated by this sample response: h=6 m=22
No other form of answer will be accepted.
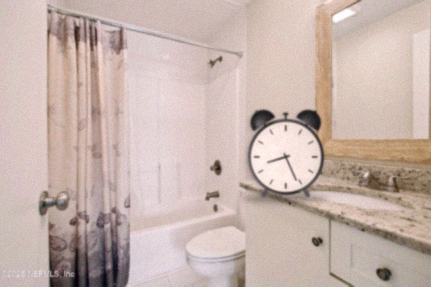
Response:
h=8 m=26
